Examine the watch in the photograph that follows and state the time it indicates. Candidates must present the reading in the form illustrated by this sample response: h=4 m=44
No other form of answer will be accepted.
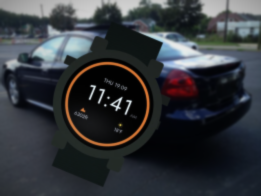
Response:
h=11 m=41
